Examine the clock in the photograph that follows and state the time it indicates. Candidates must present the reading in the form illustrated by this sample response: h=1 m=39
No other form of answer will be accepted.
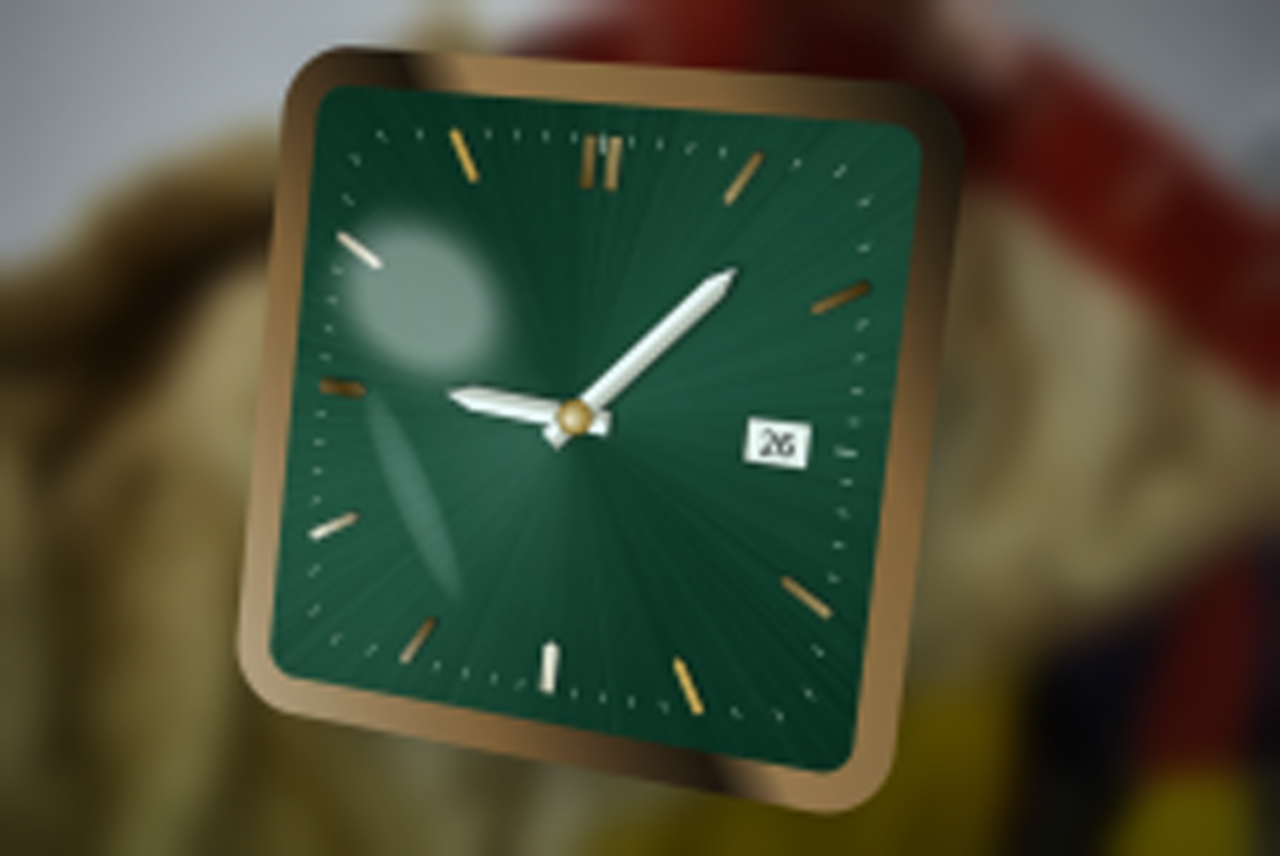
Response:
h=9 m=7
